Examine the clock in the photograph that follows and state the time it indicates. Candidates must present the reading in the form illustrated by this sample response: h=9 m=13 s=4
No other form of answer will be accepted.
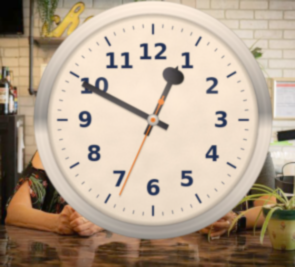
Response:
h=12 m=49 s=34
